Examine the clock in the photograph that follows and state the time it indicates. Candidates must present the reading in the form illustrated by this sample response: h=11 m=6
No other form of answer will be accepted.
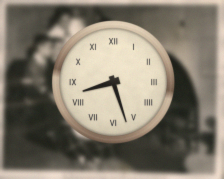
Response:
h=8 m=27
